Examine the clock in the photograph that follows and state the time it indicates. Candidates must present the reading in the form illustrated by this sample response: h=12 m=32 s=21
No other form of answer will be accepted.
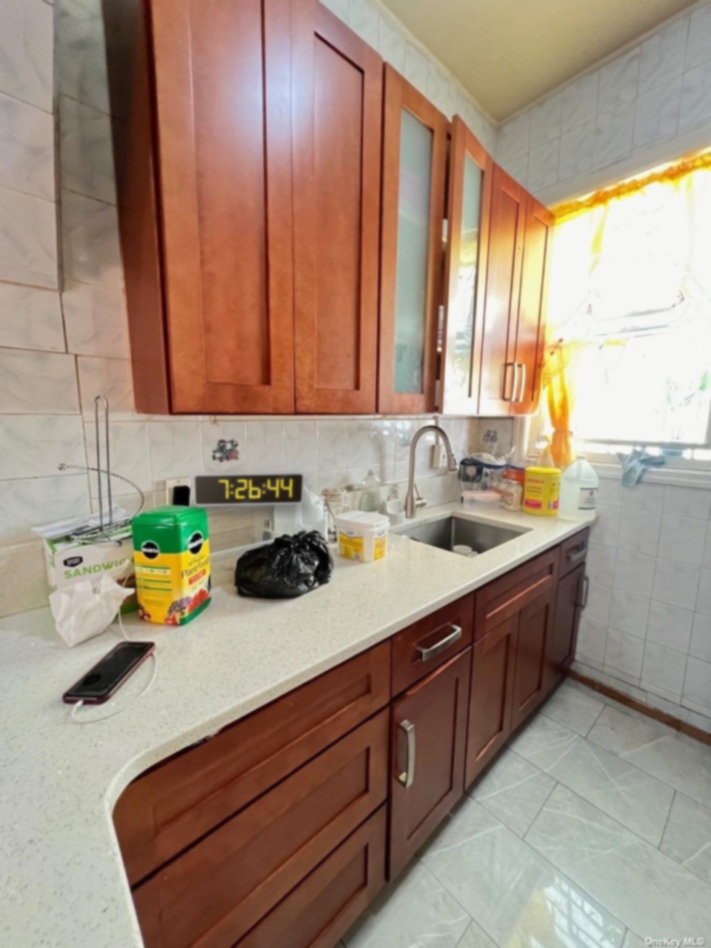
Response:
h=7 m=26 s=44
